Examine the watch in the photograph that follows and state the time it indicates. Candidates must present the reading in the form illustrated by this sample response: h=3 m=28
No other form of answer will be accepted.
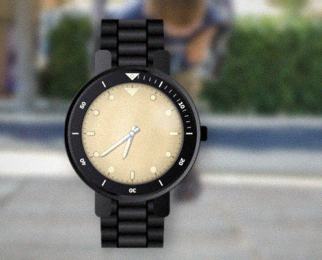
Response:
h=6 m=39
